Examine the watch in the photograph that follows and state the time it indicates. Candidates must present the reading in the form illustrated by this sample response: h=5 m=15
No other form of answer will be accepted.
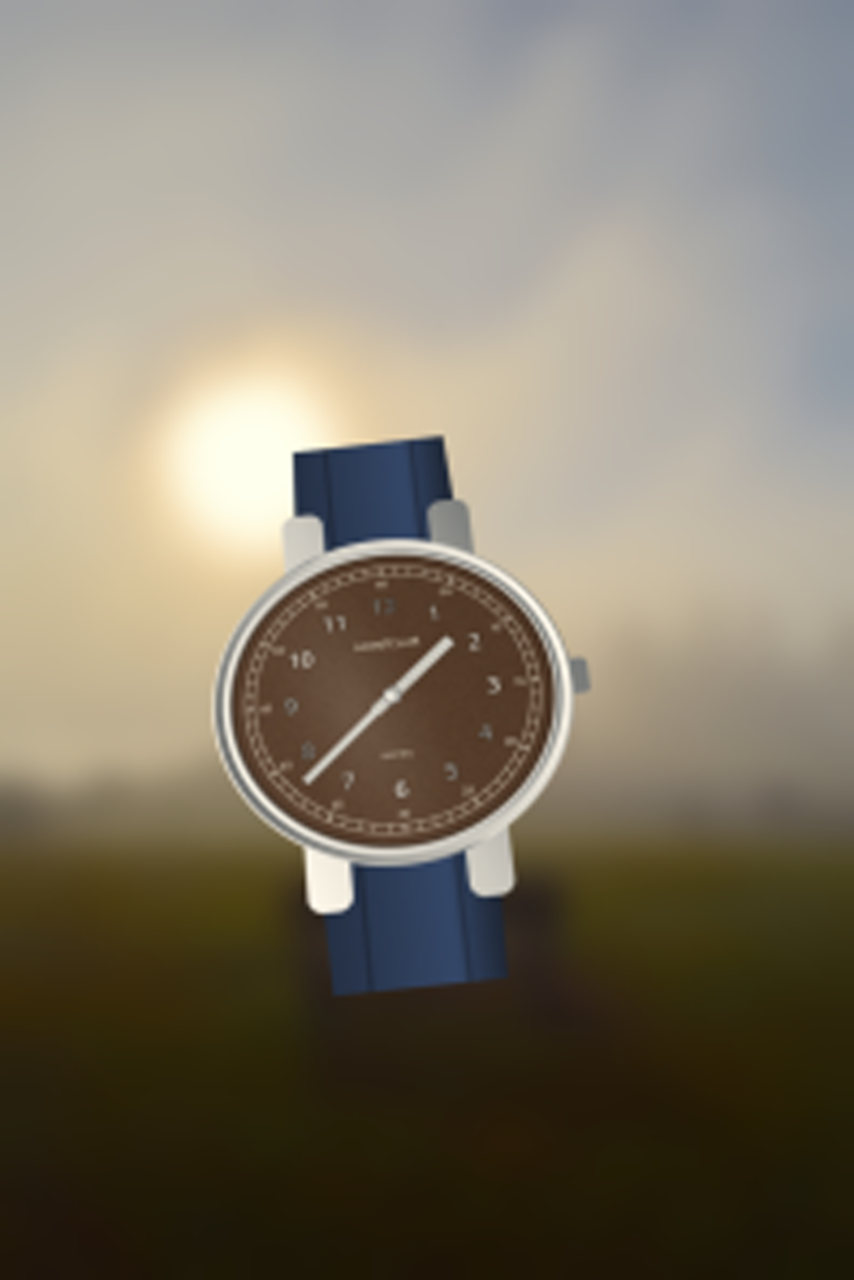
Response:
h=1 m=38
